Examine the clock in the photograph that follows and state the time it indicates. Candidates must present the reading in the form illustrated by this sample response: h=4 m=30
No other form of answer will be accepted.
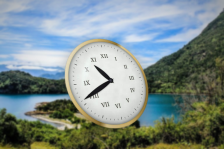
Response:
h=10 m=41
